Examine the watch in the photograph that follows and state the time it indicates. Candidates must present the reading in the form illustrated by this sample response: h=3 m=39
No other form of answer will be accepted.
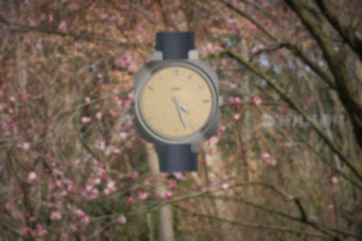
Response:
h=4 m=27
